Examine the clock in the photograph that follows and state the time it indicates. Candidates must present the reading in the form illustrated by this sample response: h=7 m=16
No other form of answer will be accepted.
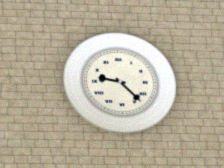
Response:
h=9 m=23
